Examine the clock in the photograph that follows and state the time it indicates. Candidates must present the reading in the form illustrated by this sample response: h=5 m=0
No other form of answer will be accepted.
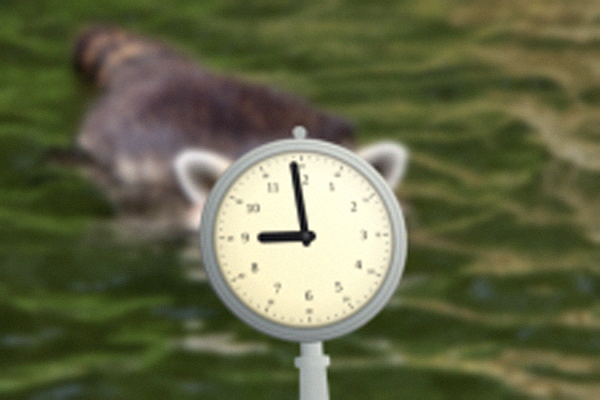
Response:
h=8 m=59
